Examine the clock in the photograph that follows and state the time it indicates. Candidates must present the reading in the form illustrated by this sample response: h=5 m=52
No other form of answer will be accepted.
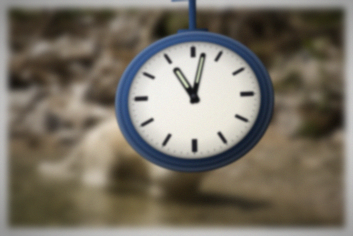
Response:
h=11 m=2
